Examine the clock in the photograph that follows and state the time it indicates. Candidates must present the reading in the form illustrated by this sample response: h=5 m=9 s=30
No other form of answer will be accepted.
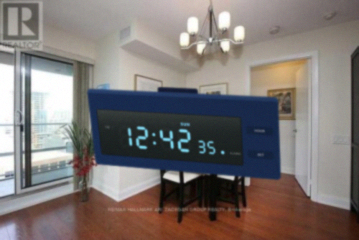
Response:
h=12 m=42 s=35
